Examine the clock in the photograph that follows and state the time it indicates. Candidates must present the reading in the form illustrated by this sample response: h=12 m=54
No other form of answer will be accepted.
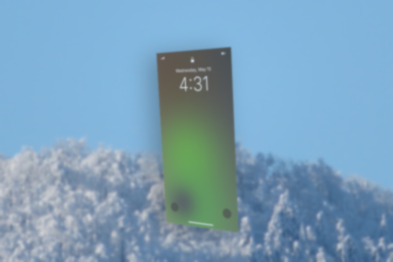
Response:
h=4 m=31
